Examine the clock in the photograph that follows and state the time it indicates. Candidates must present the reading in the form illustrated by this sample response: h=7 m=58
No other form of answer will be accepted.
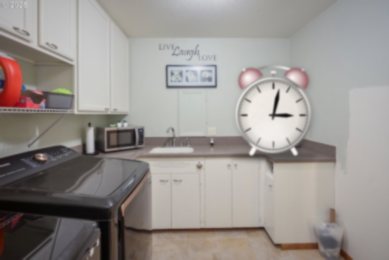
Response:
h=3 m=2
